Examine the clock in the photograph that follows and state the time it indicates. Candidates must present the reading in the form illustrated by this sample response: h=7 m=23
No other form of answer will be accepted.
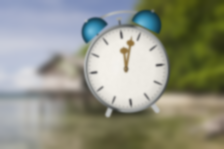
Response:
h=12 m=3
